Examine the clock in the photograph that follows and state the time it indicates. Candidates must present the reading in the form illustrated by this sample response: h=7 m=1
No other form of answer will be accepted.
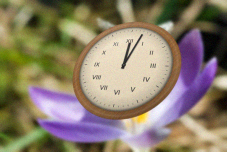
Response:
h=12 m=3
